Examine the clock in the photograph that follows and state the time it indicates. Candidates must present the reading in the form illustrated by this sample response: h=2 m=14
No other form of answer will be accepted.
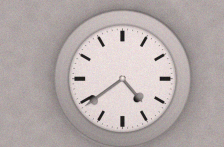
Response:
h=4 m=39
